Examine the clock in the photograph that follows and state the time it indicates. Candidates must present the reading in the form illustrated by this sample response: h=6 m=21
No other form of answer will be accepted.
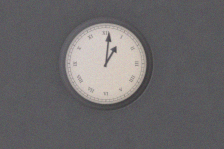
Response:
h=1 m=1
